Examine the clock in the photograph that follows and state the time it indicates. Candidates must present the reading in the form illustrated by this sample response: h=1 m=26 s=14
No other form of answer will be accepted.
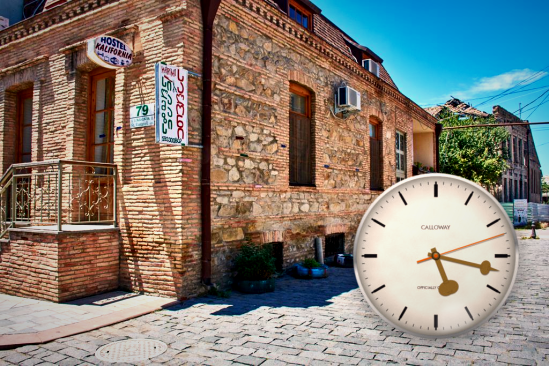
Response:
h=5 m=17 s=12
